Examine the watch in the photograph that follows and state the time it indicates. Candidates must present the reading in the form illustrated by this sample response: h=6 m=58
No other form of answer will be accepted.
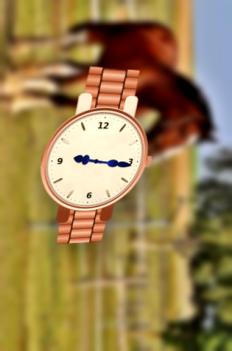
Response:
h=9 m=16
